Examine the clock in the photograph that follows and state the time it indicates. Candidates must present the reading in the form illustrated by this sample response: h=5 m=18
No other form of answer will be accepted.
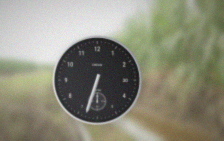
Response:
h=6 m=33
